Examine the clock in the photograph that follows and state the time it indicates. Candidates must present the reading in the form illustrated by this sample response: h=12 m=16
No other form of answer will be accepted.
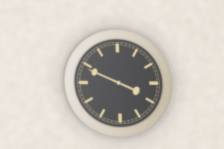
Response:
h=3 m=49
